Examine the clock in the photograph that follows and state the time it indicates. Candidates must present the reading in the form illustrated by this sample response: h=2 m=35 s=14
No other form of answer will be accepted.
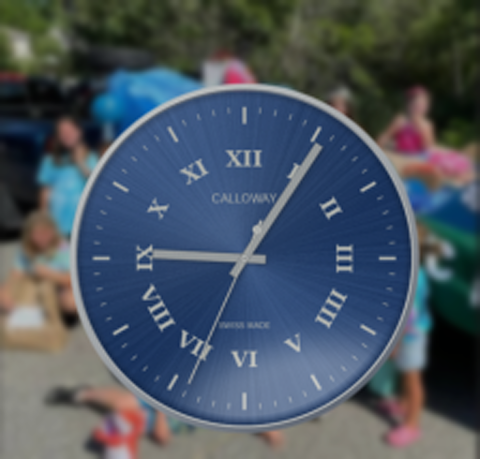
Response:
h=9 m=5 s=34
